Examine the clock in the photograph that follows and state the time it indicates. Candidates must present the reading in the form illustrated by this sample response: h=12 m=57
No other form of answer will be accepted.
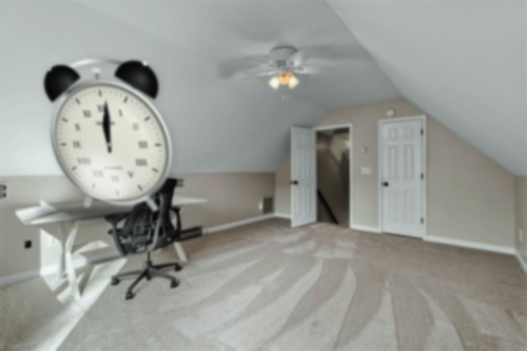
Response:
h=12 m=1
